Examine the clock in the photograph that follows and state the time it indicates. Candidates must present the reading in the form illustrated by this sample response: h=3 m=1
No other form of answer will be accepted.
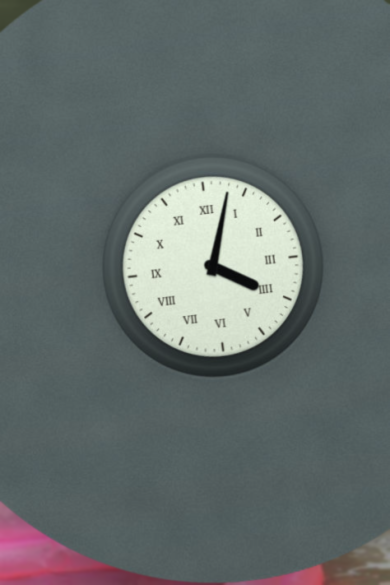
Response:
h=4 m=3
